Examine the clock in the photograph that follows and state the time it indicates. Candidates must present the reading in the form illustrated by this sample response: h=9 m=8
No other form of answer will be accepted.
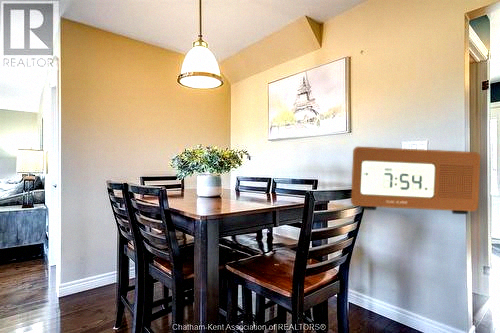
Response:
h=7 m=54
